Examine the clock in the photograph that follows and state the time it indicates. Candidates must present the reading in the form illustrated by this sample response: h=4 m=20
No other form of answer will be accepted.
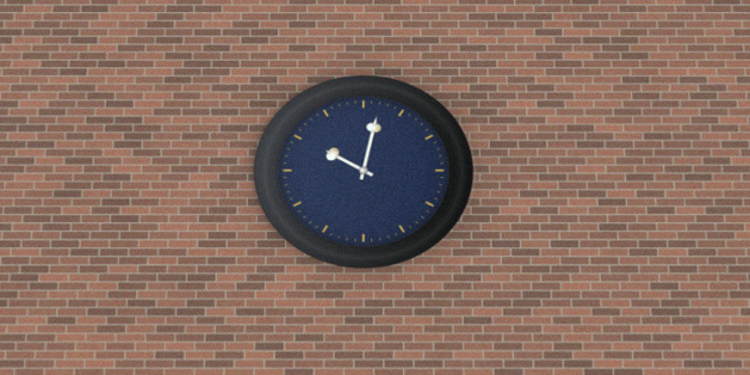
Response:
h=10 m=2
